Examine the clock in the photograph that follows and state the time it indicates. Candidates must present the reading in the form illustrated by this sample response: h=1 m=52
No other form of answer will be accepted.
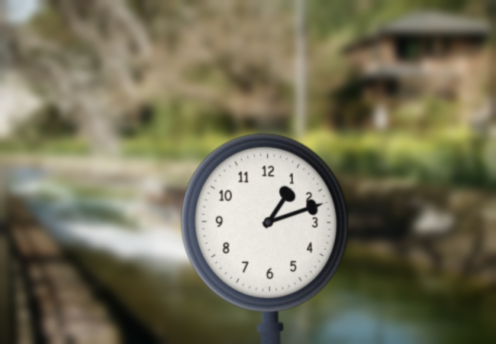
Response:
h=1 m=12
